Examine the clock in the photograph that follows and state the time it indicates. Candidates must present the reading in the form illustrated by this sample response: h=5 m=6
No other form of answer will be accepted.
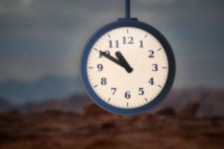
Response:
h=10 m=50
